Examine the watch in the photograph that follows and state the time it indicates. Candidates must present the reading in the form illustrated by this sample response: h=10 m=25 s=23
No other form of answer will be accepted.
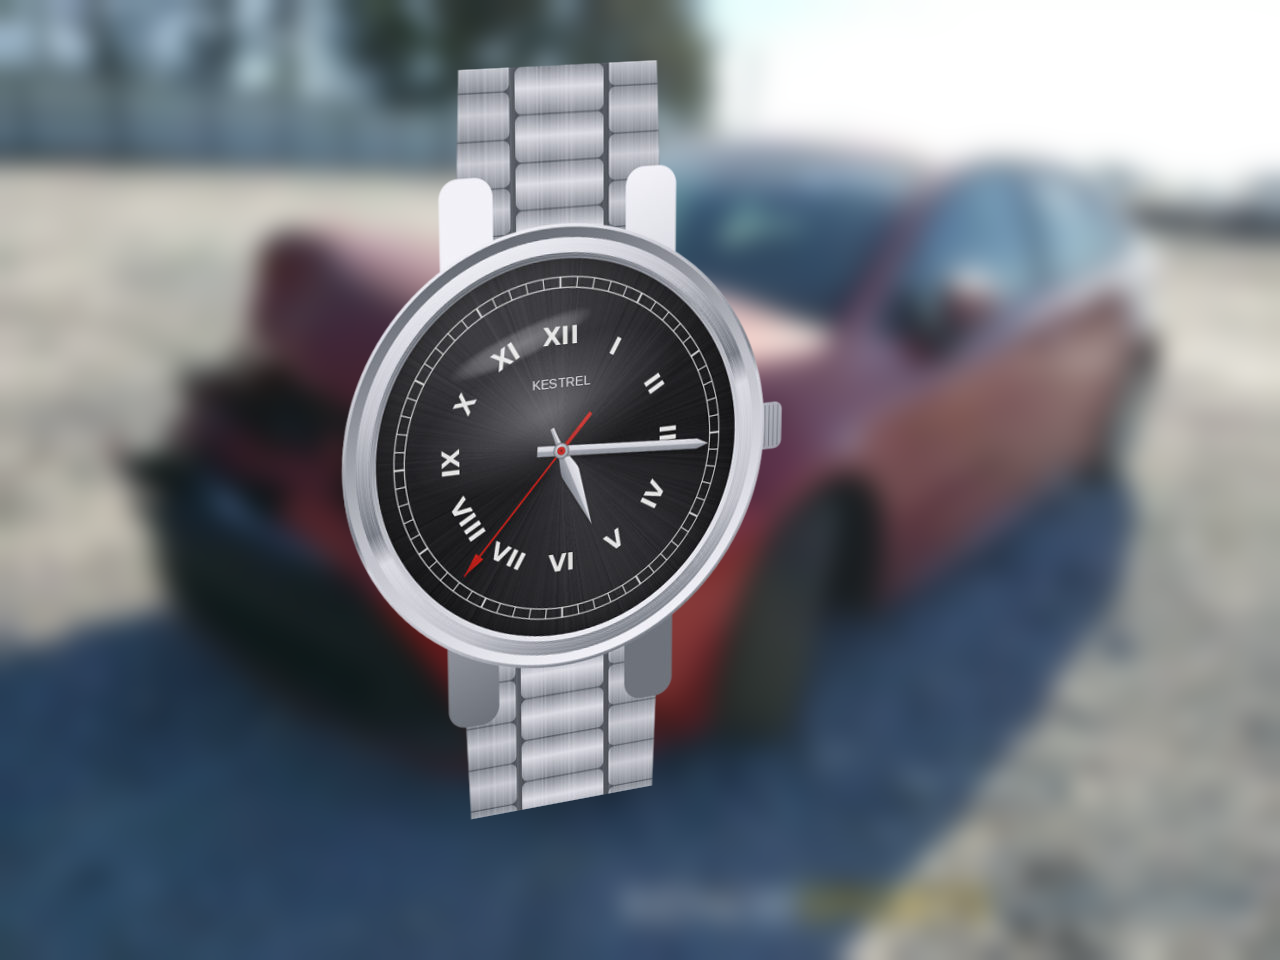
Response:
h=5 m=15 s=37
